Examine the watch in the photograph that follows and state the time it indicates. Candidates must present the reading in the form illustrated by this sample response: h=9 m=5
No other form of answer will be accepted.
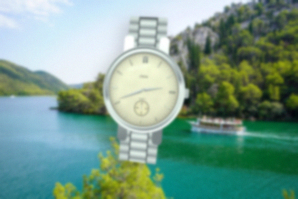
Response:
h=2 m=41
